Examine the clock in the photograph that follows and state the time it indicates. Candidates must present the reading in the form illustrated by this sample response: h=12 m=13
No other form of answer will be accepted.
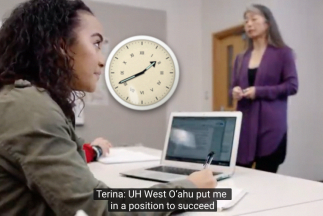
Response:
h=1 m=41
